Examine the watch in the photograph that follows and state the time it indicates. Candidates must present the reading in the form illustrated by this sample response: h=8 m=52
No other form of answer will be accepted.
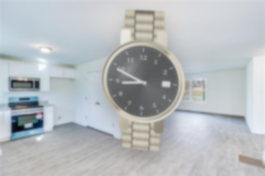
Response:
h=8 m=49
